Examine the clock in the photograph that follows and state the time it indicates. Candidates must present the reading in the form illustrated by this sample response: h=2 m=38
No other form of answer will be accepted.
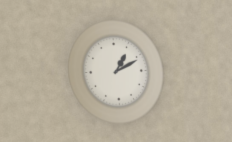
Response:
h=1 m=11
